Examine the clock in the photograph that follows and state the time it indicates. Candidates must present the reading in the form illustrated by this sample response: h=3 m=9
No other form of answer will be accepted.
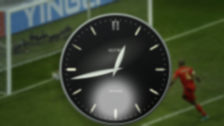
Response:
h=12 m=43
